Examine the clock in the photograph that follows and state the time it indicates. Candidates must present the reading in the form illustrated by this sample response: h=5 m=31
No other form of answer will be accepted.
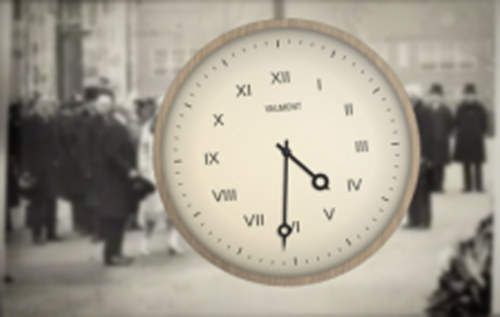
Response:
h=4 m=31
